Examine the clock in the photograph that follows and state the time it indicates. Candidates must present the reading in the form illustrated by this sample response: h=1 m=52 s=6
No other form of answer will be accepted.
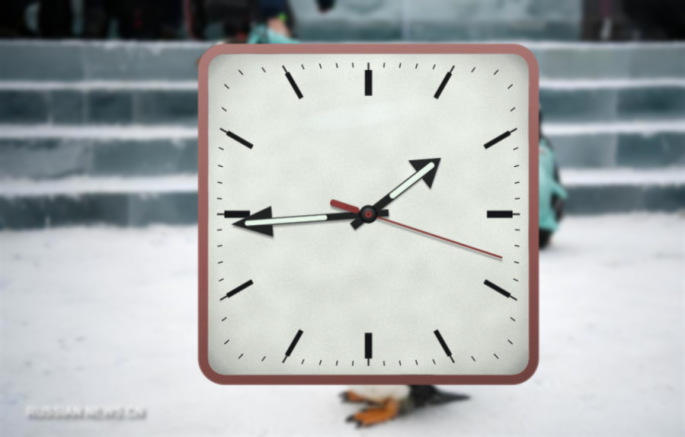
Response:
h=1 m=44 s=18
